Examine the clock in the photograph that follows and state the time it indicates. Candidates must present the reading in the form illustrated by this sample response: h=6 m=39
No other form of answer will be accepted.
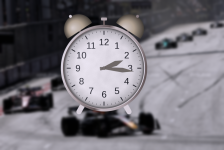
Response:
h=2 m=16
